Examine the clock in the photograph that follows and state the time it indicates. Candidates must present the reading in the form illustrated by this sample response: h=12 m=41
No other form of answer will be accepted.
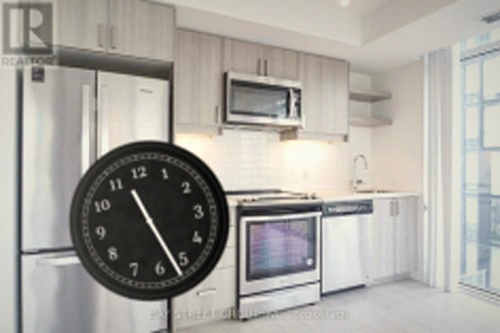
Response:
h=11 m=27
